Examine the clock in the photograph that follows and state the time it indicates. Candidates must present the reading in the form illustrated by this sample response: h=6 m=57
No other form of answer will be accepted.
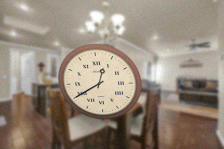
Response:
h=12 m=40
